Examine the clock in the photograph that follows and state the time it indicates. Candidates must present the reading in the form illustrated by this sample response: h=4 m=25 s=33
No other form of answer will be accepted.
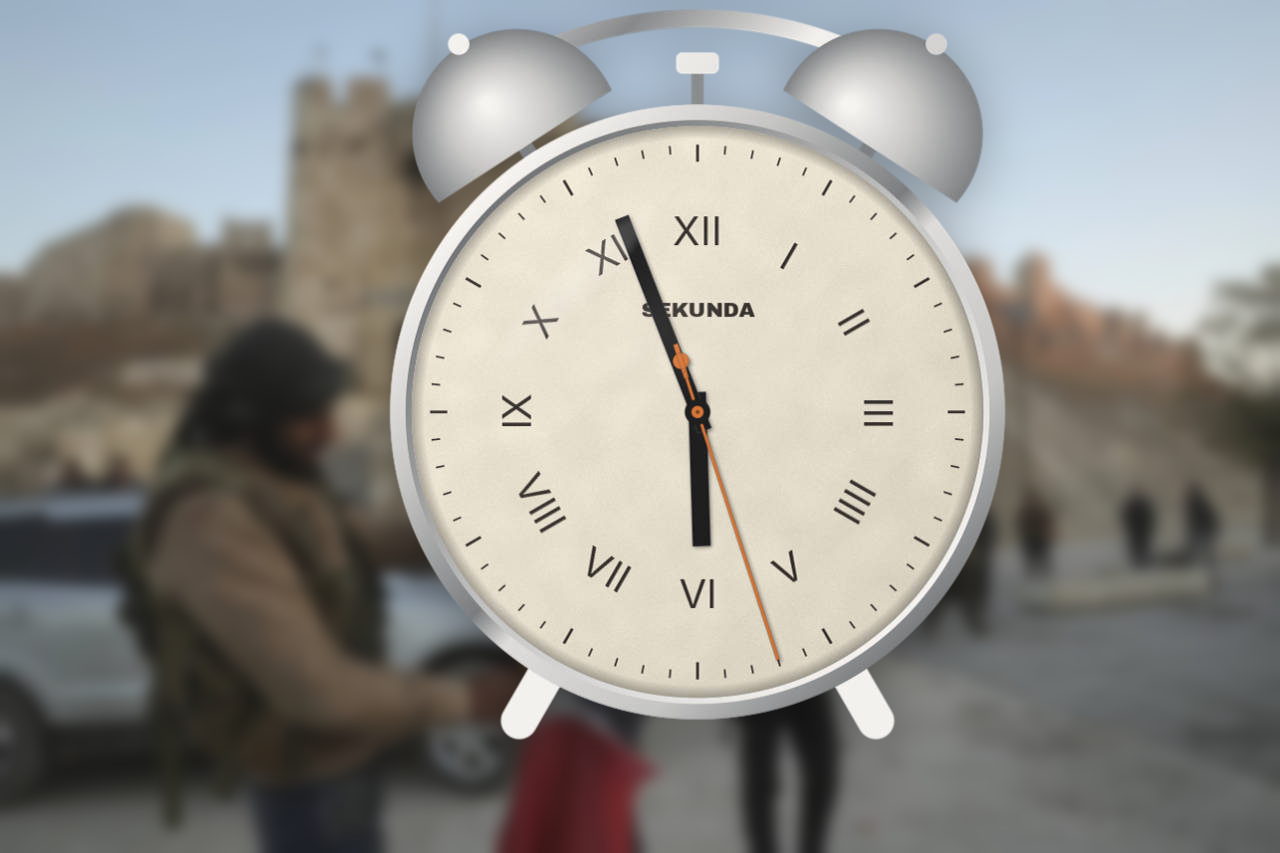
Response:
h=5 m=56 s=27
